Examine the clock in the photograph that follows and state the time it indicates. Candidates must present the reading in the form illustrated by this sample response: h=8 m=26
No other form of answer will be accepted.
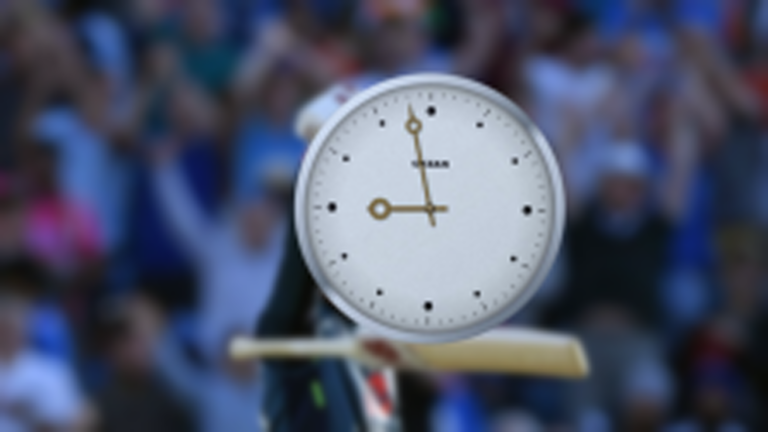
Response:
h=8 m=58
